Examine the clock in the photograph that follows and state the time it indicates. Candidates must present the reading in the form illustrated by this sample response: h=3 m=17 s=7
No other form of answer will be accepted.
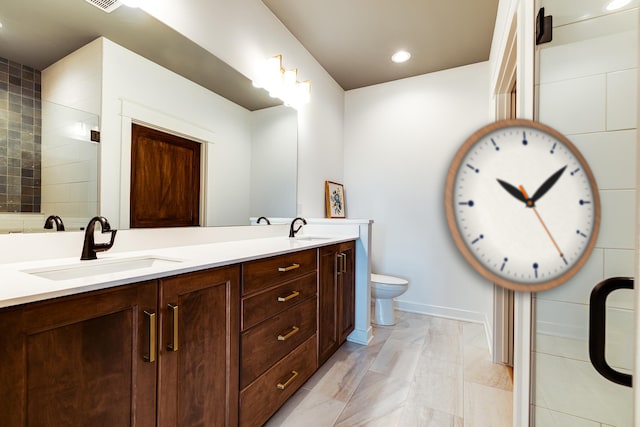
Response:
h=10 m=8 s=25
